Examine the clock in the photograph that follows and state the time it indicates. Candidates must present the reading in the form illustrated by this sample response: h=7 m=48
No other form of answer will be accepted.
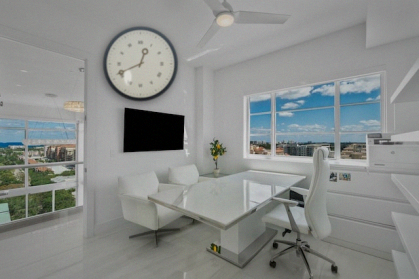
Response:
h=12 m=41
